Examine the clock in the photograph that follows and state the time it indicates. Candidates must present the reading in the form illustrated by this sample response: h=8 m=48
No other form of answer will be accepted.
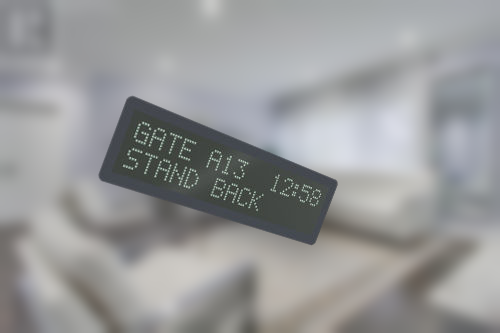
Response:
h=12 m=58
